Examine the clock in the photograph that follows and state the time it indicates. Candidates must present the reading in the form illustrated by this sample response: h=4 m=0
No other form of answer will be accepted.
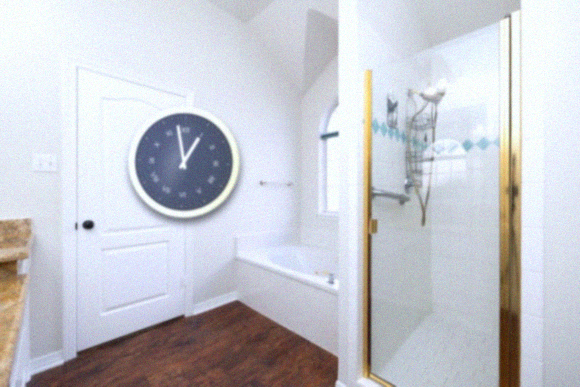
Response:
h=12 m=58
